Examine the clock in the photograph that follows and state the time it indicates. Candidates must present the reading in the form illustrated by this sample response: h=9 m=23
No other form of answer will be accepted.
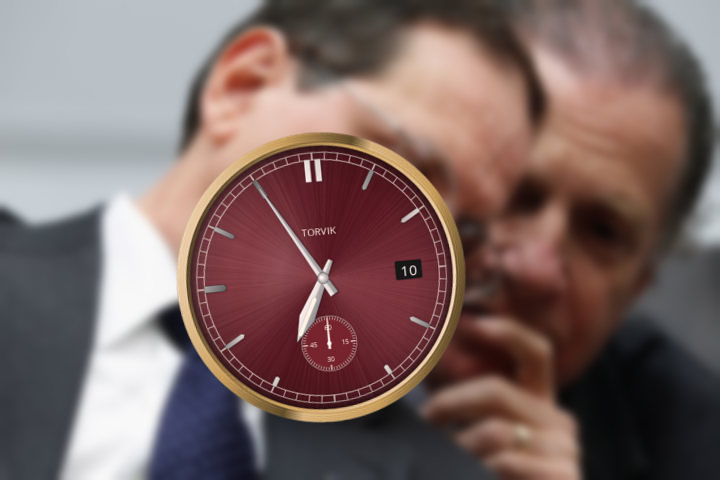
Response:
h=6 m=55
